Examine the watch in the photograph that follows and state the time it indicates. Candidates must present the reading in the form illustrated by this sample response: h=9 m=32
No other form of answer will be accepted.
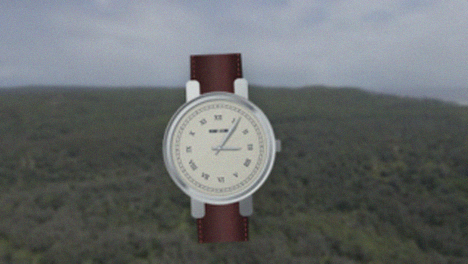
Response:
h=3 m=6
